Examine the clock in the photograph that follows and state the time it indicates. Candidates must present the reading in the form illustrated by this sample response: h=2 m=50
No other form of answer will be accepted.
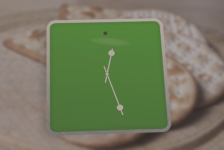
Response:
h=12 m=27
